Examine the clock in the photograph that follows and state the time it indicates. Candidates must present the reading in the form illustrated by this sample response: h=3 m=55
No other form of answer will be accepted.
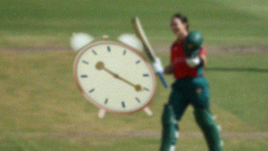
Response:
h=10 m=21
